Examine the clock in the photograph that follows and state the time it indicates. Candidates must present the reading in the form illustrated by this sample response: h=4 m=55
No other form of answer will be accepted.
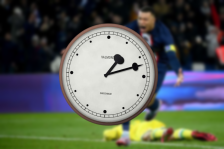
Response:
h=1 m=12
